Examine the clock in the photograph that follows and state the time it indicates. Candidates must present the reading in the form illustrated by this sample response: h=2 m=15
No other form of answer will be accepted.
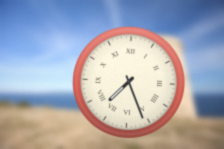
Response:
h=7 m=26
